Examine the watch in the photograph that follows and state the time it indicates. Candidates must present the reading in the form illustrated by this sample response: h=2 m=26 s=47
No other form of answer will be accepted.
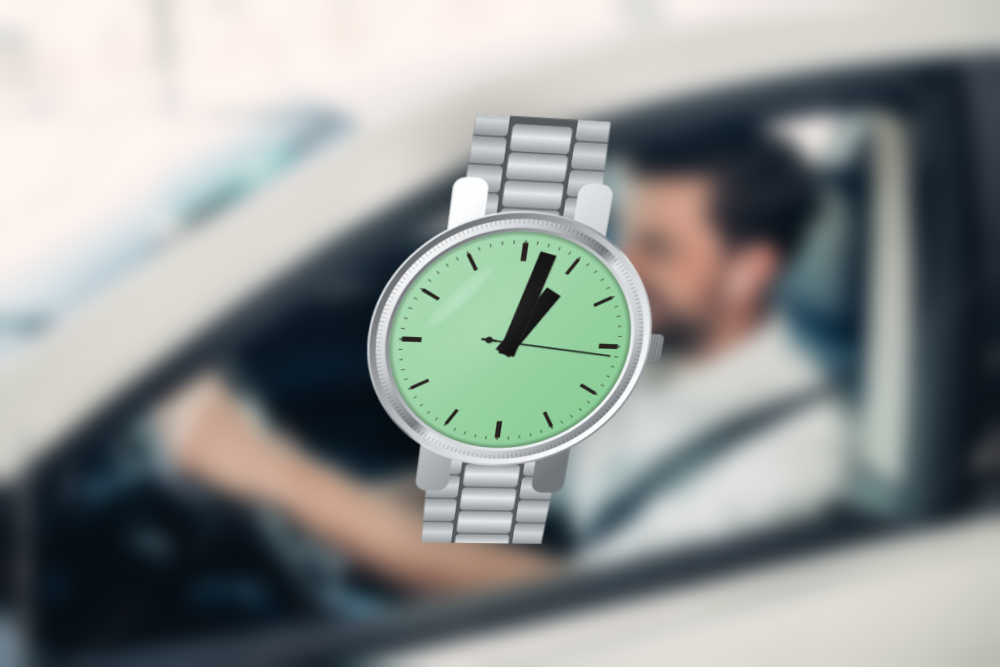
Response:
h=1 m=2 s=16
